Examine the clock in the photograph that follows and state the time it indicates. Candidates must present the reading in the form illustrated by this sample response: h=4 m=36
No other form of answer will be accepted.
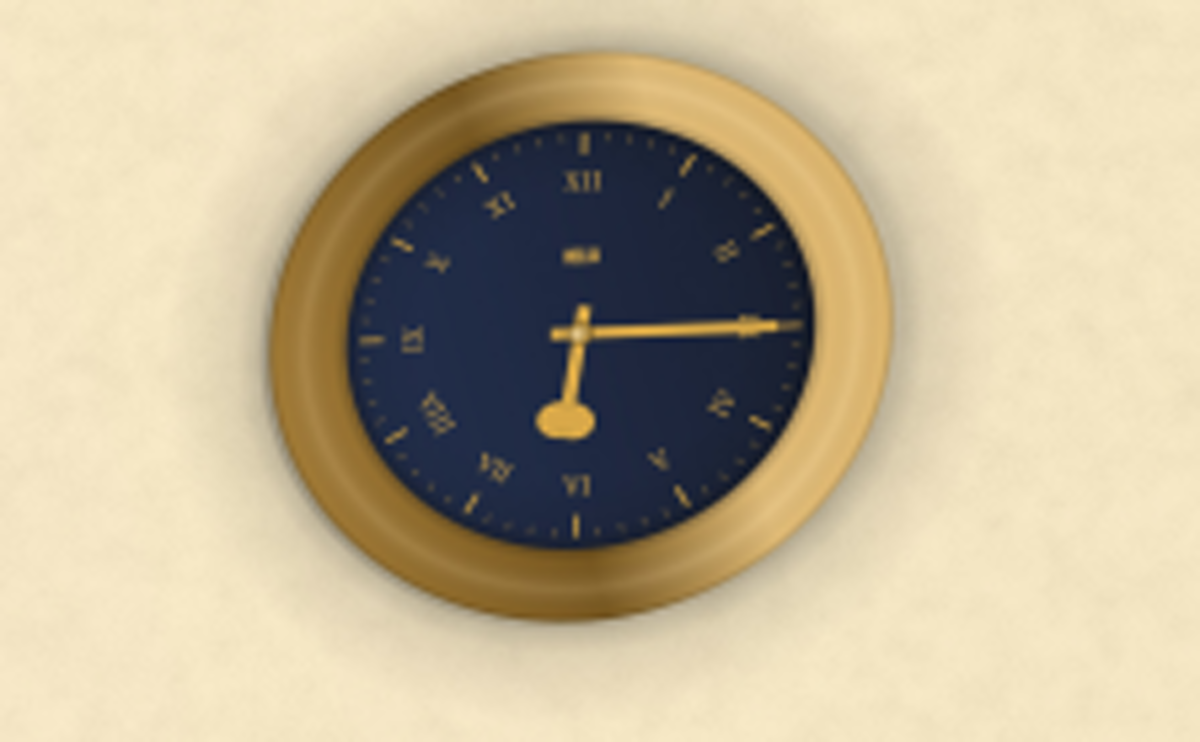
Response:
h=6 m=15
